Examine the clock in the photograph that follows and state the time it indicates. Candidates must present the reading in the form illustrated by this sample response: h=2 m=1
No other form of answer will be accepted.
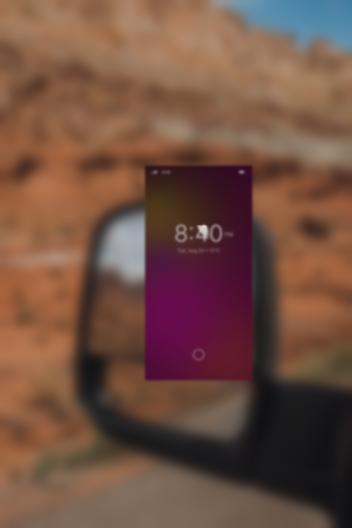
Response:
h=8 m=40
